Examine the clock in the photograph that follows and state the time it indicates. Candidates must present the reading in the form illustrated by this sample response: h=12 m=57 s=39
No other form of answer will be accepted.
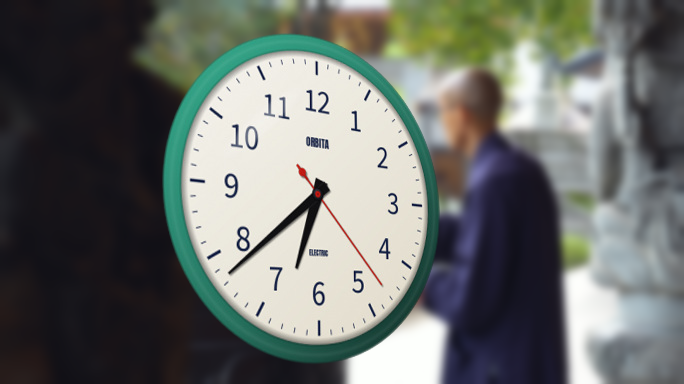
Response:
h=6 m=38 s=23
